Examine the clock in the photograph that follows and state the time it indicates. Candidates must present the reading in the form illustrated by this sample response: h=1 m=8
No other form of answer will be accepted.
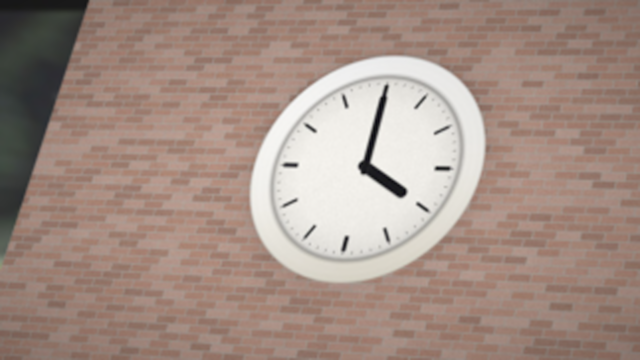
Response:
h=4 m=0
